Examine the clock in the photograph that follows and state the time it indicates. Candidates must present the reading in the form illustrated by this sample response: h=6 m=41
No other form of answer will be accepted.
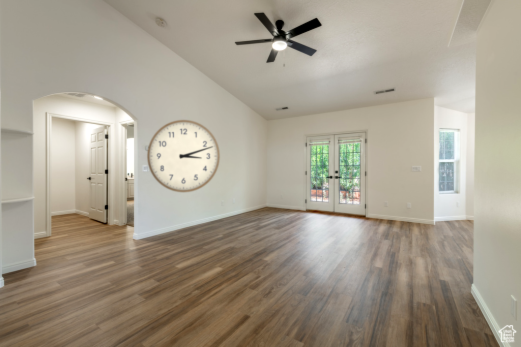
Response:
h=3 m=12
